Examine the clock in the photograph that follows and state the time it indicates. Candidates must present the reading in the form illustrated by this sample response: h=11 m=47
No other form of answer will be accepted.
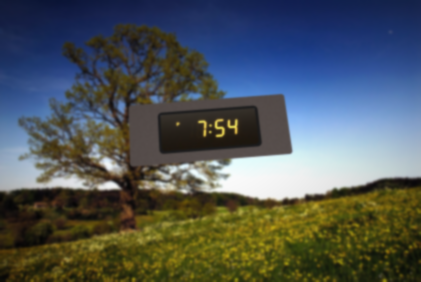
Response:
h=7 m=54
